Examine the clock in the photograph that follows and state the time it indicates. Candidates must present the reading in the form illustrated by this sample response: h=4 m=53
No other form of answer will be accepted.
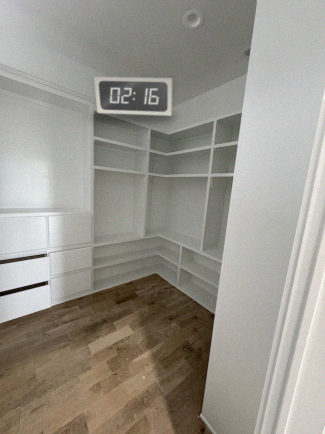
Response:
h=2 m=16
